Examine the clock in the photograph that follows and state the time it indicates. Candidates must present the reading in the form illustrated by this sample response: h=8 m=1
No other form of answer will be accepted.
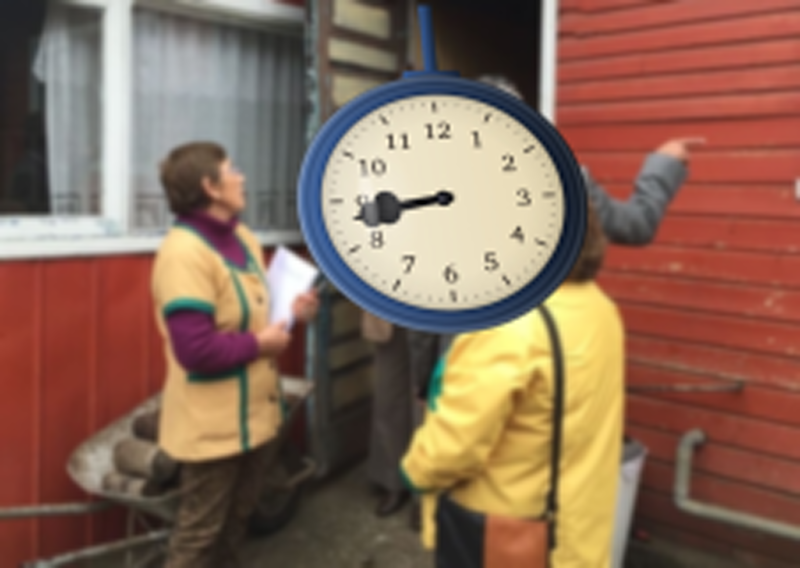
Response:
h=8 m=43
